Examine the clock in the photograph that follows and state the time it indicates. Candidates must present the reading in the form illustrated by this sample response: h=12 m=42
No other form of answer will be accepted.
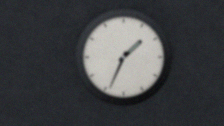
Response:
h=1 m=34
